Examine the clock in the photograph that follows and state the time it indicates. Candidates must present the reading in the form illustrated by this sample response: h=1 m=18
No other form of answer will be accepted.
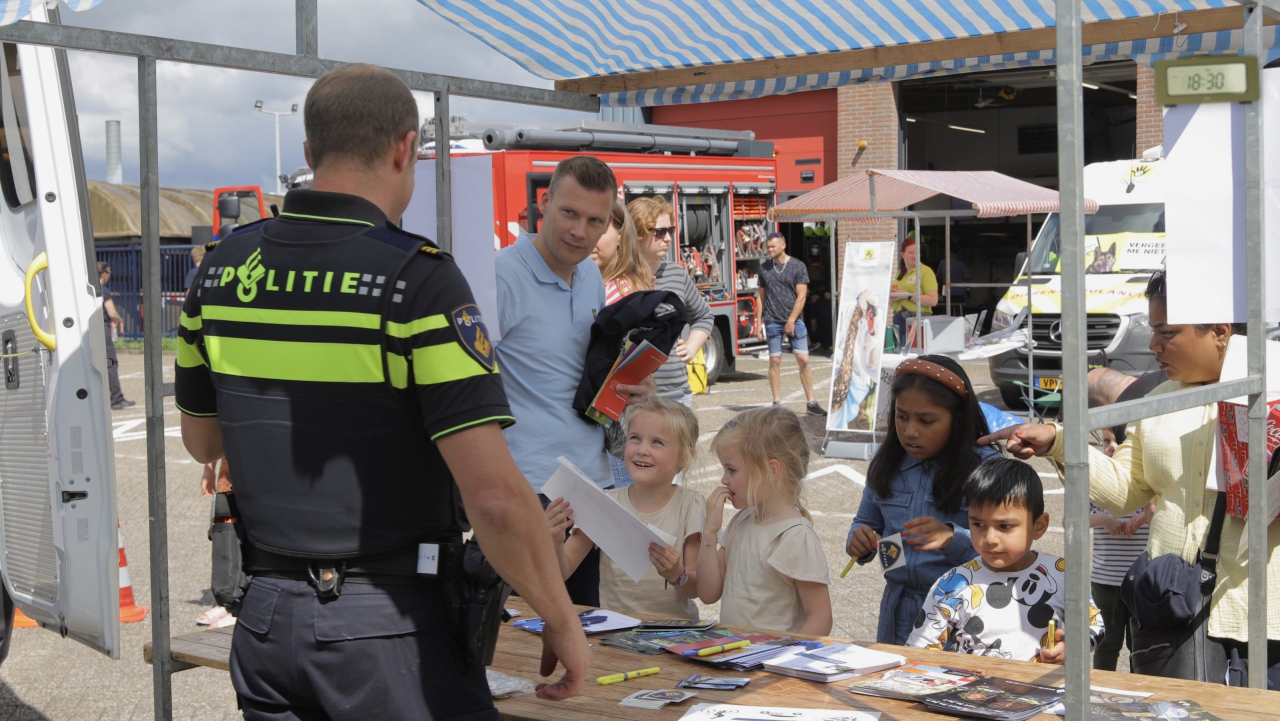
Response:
h=18 m=30
